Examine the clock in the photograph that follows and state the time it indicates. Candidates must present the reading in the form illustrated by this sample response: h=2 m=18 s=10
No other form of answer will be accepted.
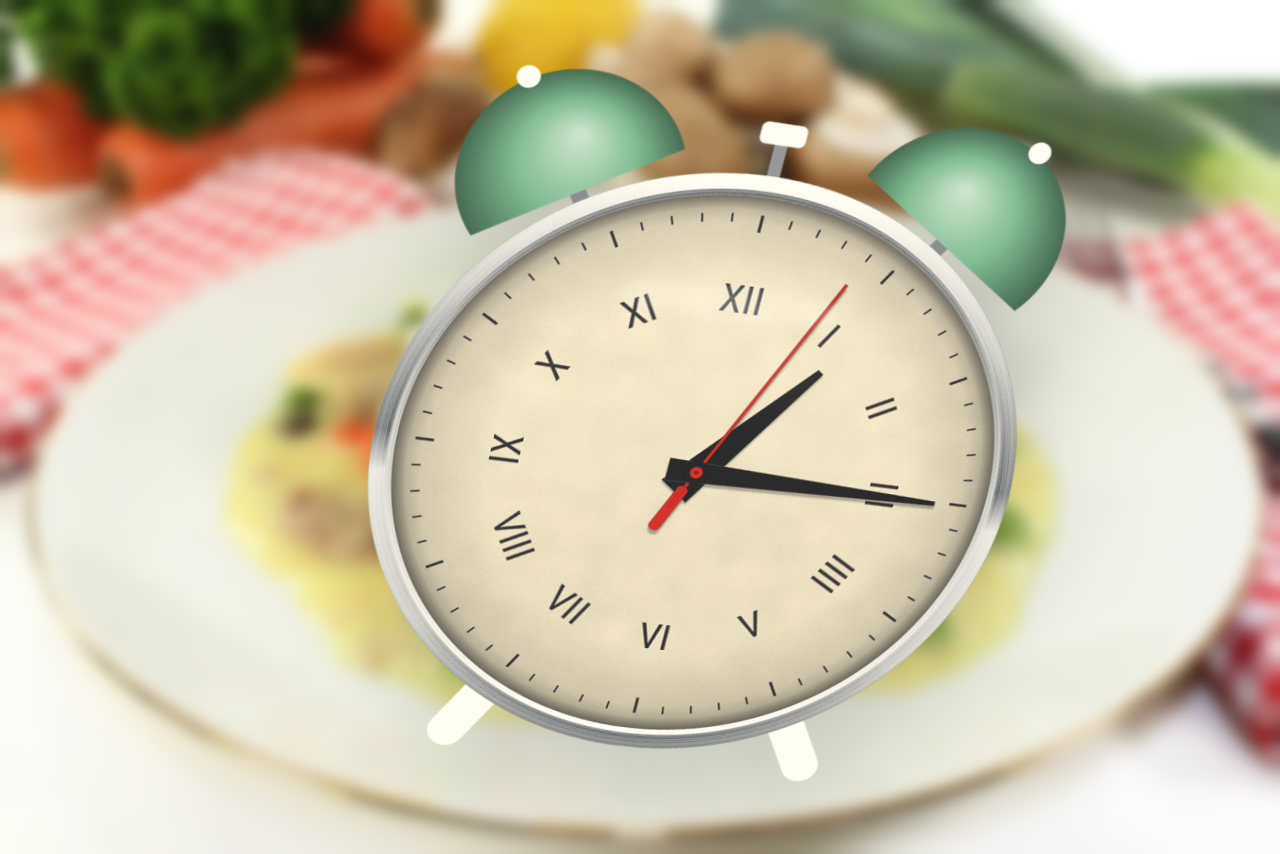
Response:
h=1 m=15 s=4
